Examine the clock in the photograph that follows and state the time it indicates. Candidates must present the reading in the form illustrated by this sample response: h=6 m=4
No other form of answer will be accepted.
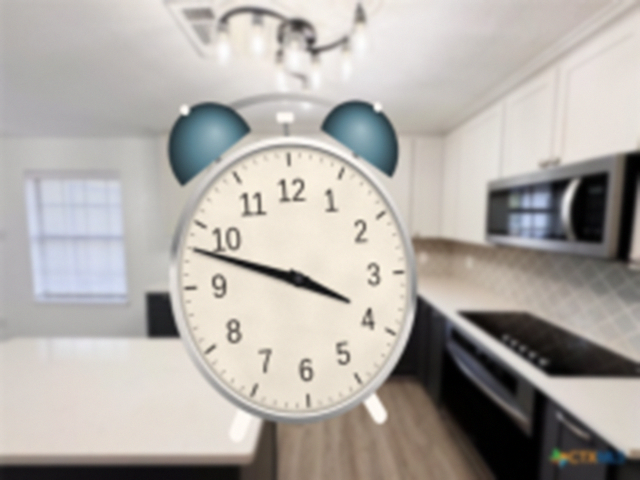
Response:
h=3 m=48
